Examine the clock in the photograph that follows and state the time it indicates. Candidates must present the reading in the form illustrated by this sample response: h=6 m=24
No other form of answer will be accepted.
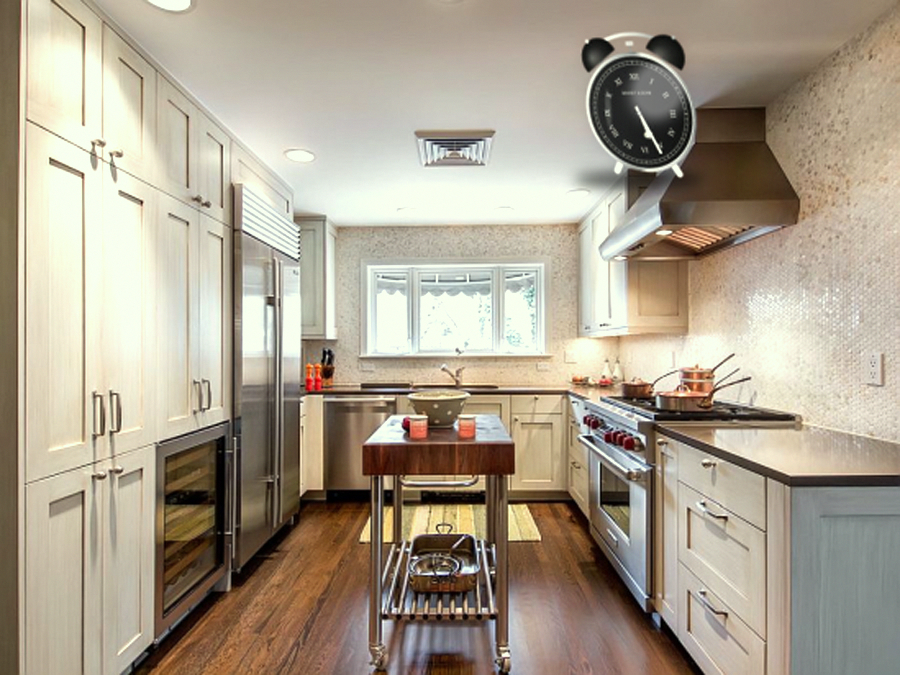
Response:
h=5 m=26
